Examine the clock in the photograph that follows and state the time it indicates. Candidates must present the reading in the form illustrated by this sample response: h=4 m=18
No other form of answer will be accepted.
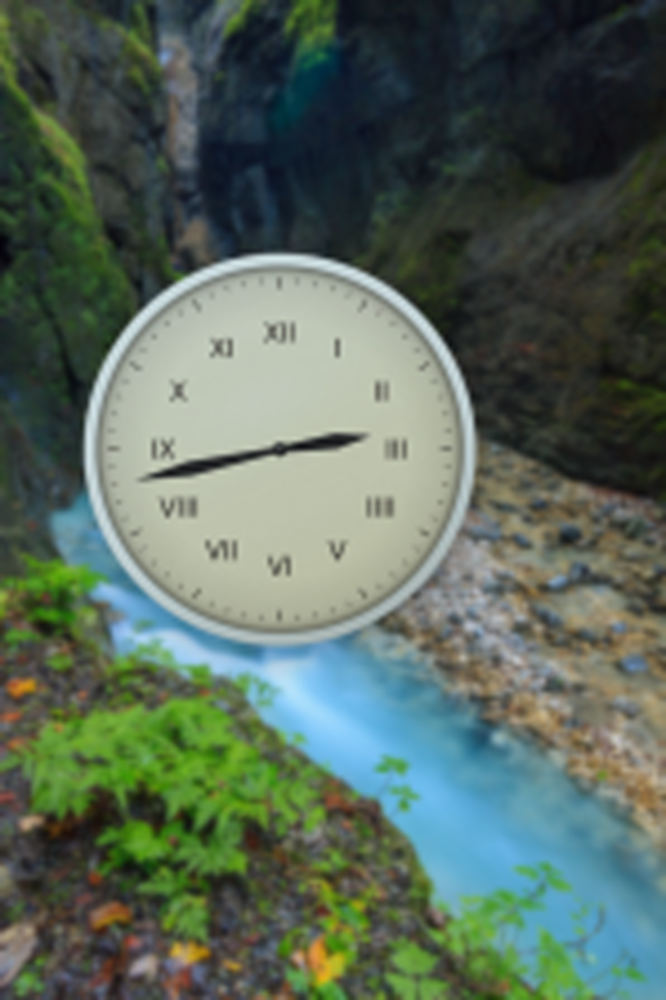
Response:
h=2 m=43
